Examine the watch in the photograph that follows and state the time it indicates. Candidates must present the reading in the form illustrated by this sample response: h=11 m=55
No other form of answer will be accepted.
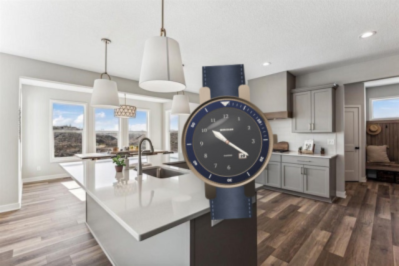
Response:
h=10 m=21
